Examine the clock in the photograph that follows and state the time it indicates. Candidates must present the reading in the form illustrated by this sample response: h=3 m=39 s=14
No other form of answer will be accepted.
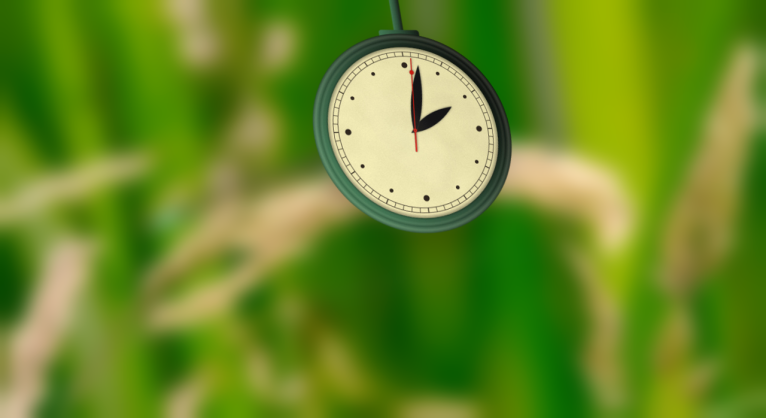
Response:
h=2 m=2 s=1
